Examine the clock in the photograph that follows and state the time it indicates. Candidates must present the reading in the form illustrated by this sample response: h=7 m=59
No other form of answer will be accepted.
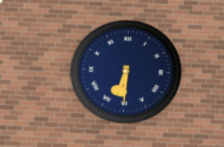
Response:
h=6 m=30
